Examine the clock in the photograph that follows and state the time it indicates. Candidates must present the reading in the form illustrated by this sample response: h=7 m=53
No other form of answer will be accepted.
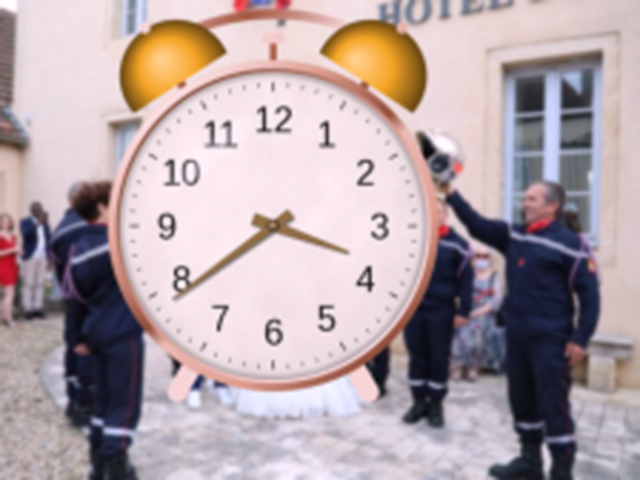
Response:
h=3 m=39
